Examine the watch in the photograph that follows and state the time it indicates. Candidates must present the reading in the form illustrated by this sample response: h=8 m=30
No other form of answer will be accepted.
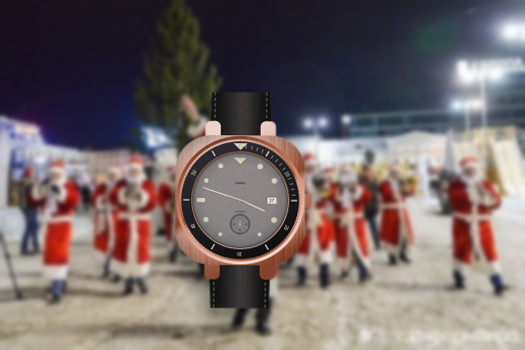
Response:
h=3 m=48
